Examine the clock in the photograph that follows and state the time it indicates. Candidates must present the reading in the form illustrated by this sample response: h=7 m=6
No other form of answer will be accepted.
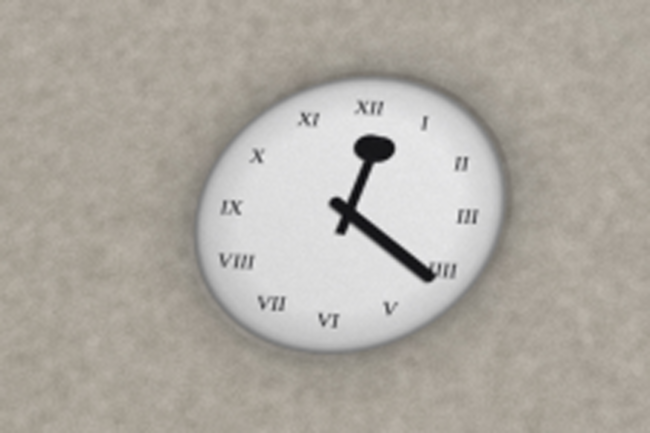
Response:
h=12 m=21
